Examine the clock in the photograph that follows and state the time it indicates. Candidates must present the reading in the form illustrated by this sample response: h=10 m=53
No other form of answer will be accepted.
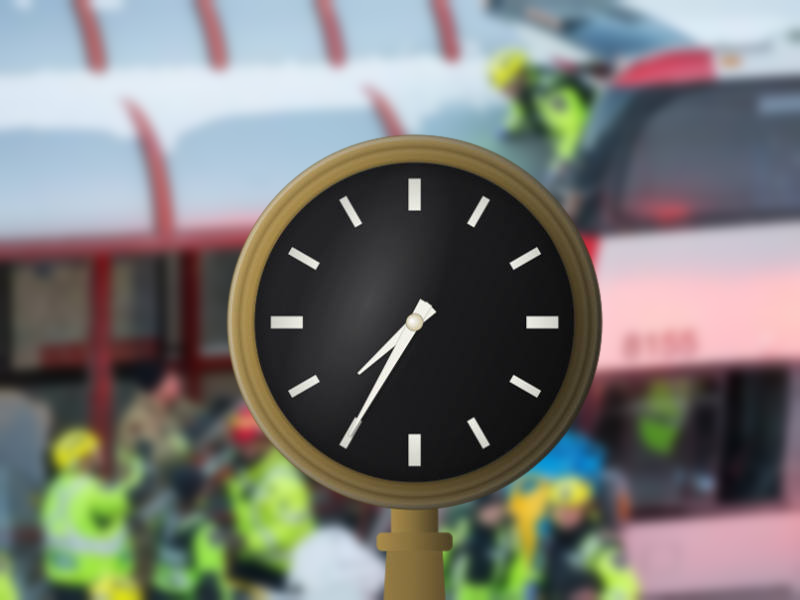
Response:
h=7 m=35
